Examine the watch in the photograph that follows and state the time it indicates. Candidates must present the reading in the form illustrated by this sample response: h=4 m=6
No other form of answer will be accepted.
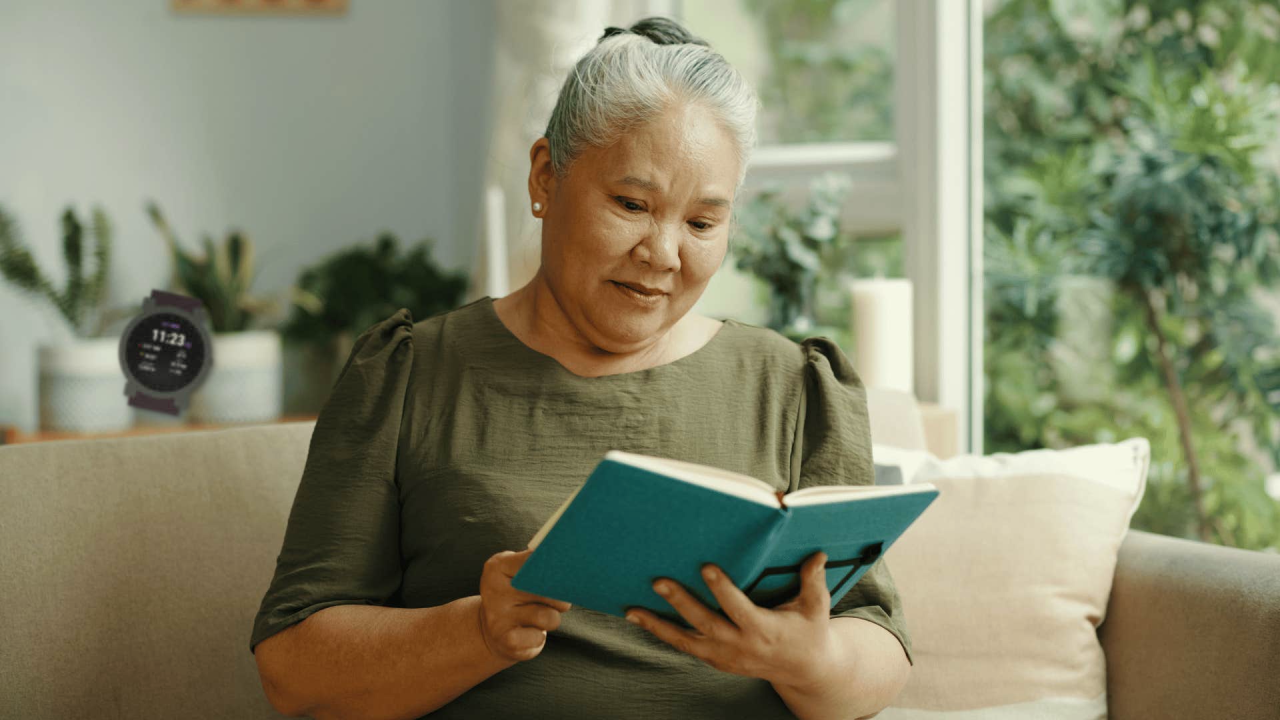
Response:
h=11 m=23
